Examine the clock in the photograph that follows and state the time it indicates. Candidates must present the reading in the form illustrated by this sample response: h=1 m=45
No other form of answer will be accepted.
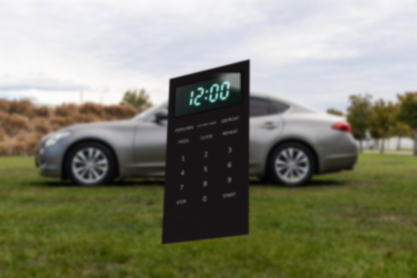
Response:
h=12 m=0
